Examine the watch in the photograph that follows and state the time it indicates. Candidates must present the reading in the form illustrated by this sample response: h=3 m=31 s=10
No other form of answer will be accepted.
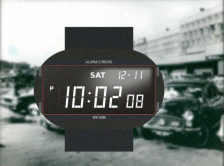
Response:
h=10 m=2 s=8
